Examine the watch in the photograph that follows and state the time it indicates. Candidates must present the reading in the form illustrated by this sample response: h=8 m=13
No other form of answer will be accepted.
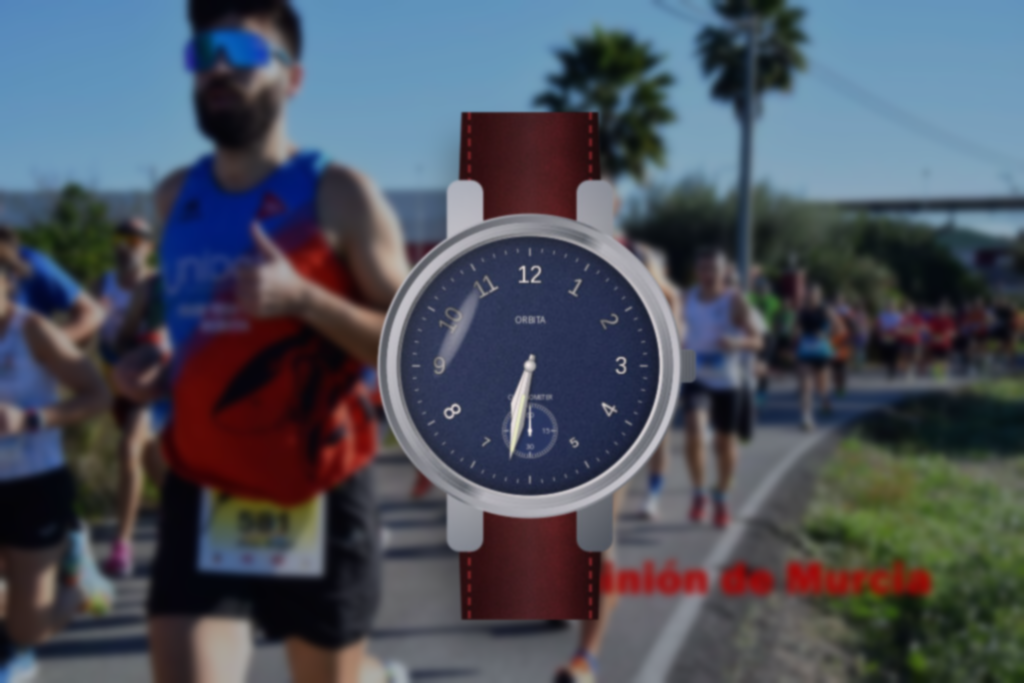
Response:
h=6 m=32
